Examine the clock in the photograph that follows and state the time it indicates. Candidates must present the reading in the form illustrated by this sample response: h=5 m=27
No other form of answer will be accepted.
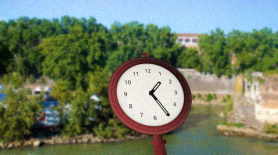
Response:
h=1 m=25
